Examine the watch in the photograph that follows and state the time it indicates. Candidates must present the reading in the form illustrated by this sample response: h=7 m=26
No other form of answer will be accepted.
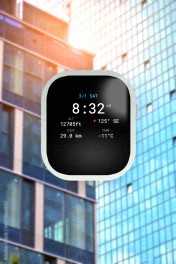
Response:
h=8 m=32
